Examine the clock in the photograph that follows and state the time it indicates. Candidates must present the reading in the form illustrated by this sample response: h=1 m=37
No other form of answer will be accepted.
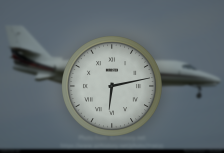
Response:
h=6 m=13
